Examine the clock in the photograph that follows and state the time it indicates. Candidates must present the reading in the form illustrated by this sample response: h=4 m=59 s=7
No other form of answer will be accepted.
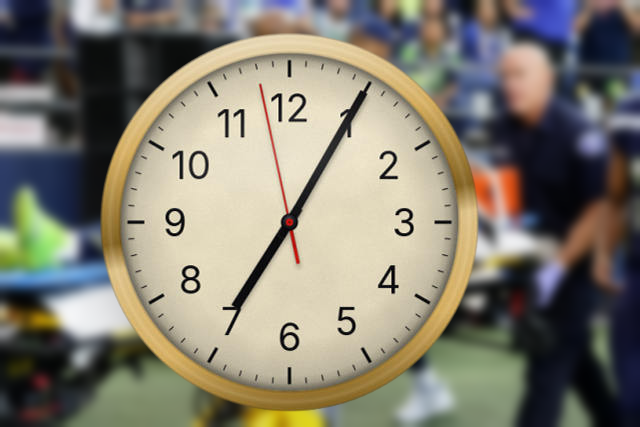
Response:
h=7 m=4 s=58
